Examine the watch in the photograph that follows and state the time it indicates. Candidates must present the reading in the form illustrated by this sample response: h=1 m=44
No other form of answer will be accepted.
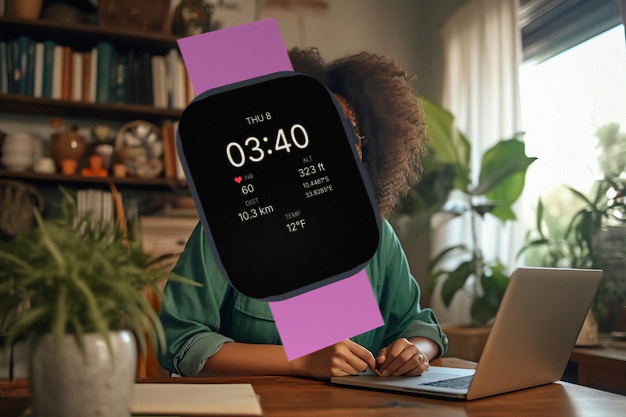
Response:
h=3 m=40
